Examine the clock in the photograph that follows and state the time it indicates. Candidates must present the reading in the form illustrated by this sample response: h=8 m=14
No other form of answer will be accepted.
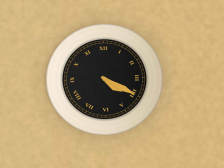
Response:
h=4 m=20
